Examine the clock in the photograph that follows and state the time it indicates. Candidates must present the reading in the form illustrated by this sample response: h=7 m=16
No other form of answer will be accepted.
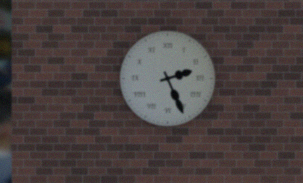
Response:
h=2 m=26
